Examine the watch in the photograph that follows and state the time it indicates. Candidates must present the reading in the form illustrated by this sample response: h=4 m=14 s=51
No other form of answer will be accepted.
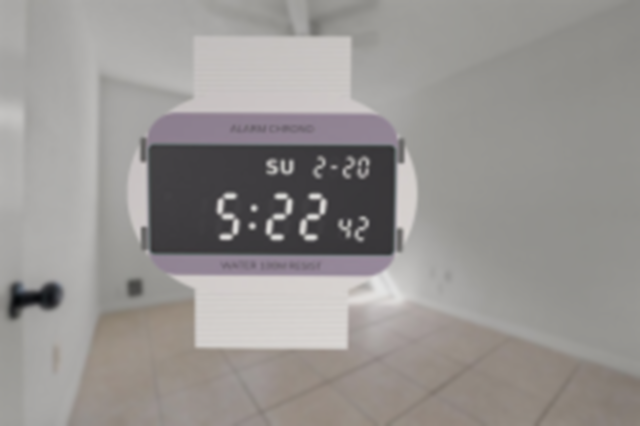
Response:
h=5 m=22 s=42
